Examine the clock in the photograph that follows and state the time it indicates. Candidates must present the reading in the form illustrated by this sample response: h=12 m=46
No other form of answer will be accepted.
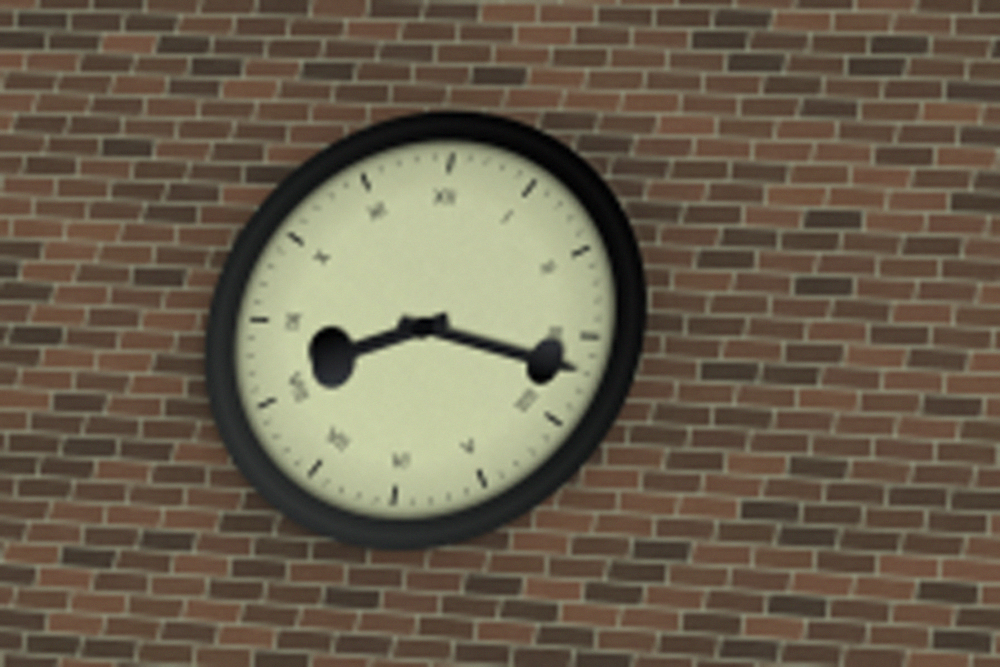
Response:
h=8 m=17
